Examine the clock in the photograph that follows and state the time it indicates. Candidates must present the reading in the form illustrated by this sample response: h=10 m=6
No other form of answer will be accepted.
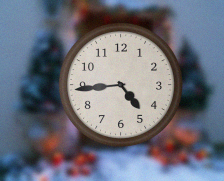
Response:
h=4 m=44
